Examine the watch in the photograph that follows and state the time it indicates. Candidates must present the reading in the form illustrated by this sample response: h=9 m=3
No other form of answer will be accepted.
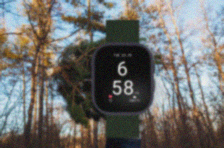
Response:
h=6 m=58
